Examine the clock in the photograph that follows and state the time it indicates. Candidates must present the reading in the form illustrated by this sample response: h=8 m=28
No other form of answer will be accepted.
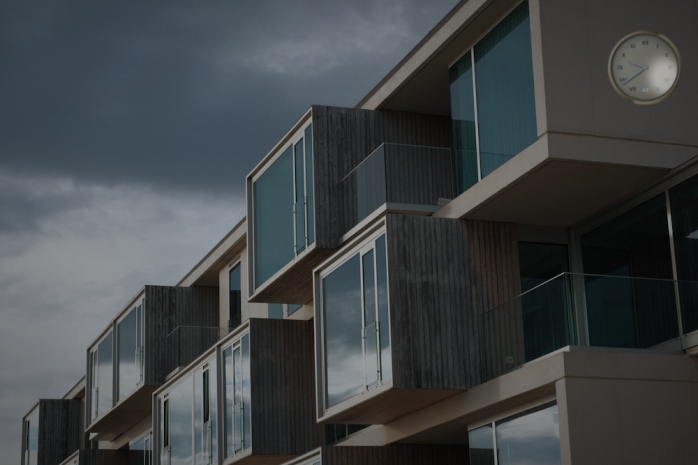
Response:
h=9 m=39
